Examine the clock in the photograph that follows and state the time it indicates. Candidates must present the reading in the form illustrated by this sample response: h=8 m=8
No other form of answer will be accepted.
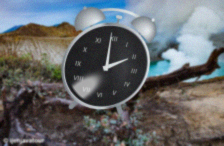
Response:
h=1 m=59
